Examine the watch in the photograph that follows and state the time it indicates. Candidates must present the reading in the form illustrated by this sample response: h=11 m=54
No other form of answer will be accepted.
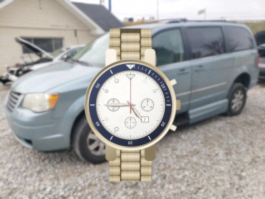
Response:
h=4 m=45
